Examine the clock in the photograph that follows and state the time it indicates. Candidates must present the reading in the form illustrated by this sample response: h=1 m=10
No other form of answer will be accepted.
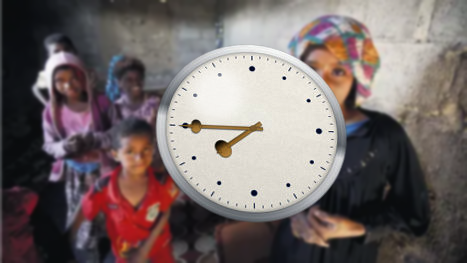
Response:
h=7 m=45
